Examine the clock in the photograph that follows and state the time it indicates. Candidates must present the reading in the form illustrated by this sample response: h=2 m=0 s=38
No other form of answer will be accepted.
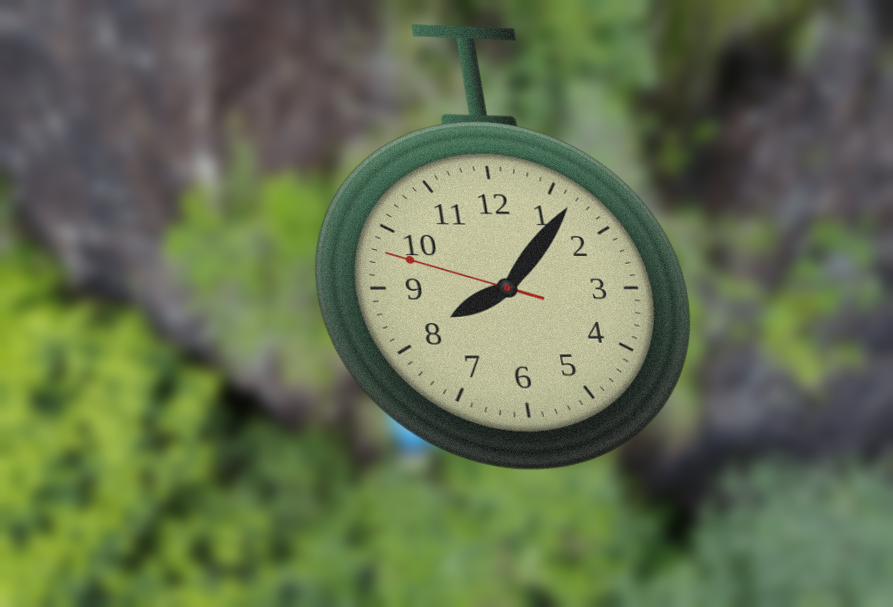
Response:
h=8 m=6 s=48
